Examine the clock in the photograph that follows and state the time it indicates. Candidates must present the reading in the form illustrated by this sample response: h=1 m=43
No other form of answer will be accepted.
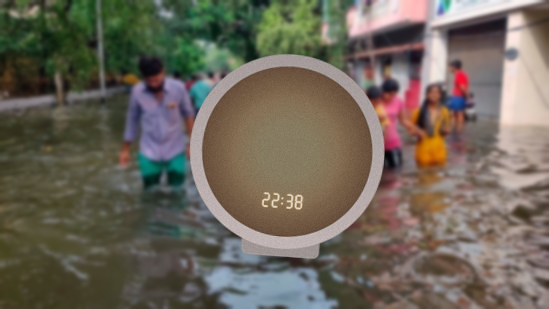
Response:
h=22 m=38
